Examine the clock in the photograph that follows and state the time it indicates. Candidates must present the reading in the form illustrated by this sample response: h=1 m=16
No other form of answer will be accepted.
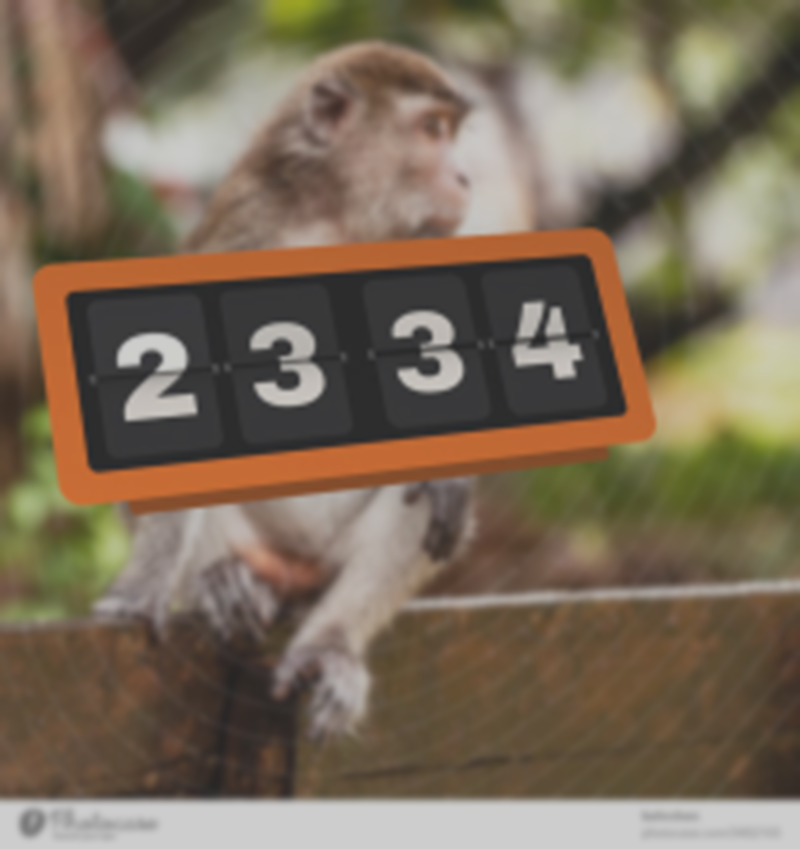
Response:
h=23 m=34
